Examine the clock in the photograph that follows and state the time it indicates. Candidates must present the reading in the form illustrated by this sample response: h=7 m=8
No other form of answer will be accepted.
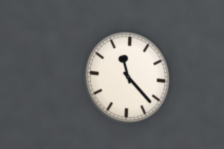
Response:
h=11 m=22
